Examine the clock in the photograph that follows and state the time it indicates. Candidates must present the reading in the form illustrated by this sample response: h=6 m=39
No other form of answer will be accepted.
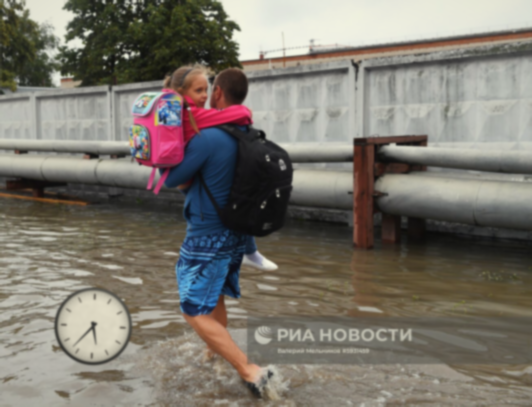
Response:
h=5 m=37
